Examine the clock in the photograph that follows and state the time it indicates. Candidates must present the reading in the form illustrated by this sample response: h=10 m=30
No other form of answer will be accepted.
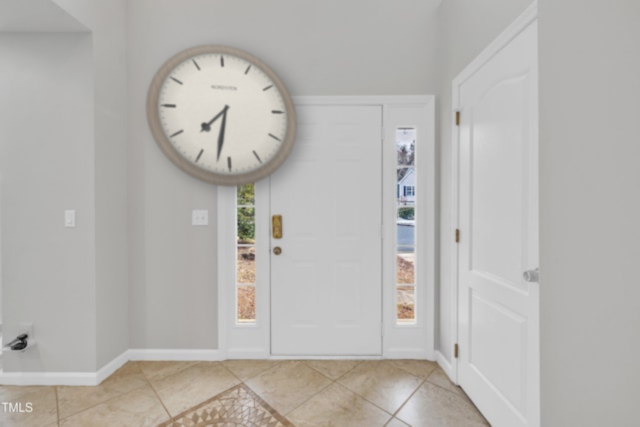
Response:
h=7 m=32
